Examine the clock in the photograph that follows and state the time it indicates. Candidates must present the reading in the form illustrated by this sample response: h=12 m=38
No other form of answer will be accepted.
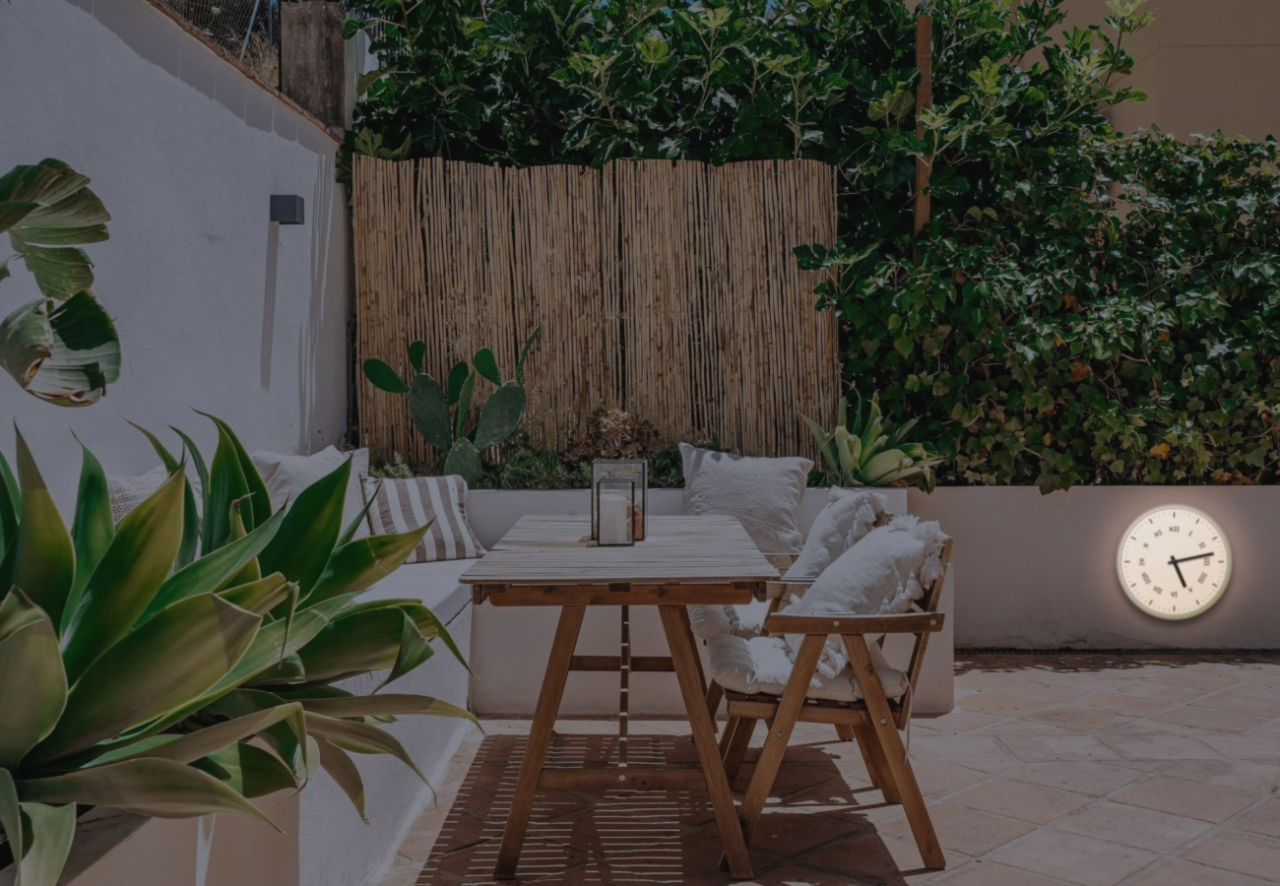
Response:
h=5 m=13
